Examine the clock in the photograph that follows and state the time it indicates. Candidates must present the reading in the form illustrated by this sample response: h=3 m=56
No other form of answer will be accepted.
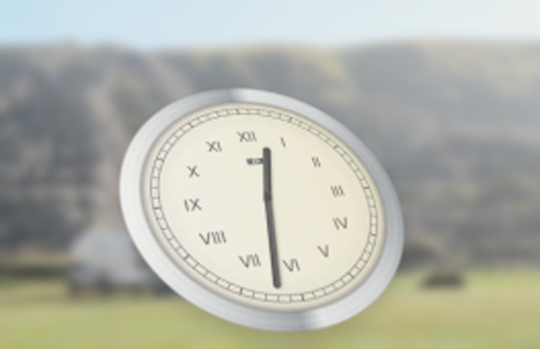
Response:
h=12 m=32
